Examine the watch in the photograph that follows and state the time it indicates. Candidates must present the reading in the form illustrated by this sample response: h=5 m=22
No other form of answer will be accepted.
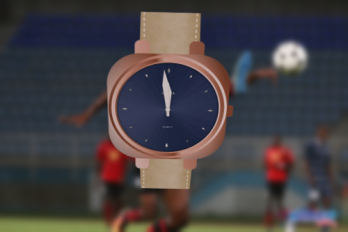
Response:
h=11 m=59
